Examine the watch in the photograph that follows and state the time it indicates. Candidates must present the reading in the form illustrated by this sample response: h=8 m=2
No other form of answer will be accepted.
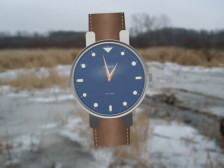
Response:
h=12 m=58
